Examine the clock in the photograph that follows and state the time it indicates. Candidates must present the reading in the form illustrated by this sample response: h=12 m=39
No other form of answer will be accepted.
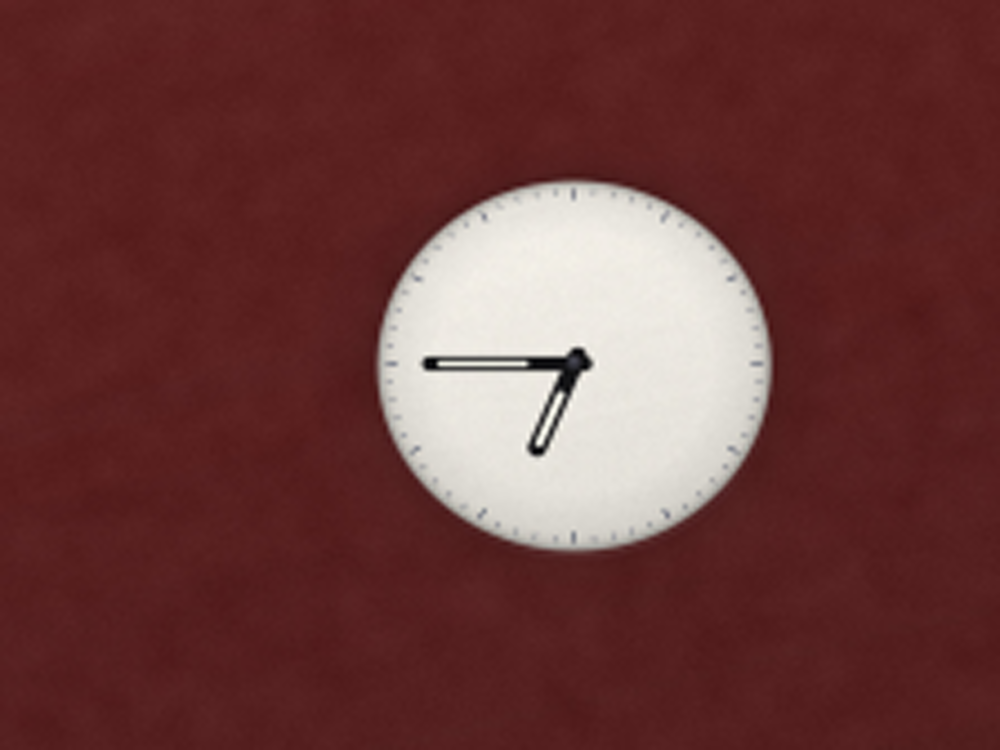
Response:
h=6 m=45
